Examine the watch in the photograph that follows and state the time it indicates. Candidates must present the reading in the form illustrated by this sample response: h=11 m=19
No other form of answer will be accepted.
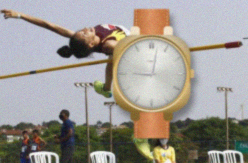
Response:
h=9 m=2
